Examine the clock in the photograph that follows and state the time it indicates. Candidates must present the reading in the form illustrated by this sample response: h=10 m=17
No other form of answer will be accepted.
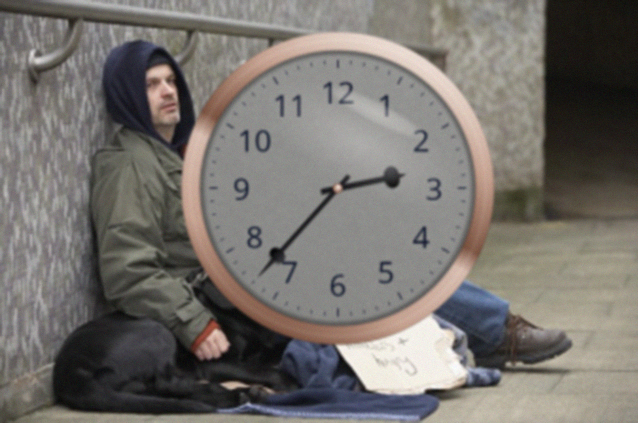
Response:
h=2 m=37
